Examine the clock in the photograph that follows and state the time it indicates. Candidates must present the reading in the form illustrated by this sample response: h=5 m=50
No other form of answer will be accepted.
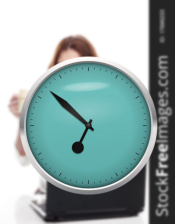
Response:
h=6 m=52
